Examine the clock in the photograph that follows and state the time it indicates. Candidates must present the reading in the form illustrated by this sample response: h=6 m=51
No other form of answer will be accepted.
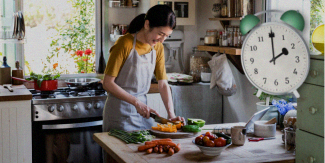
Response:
h=2 m=0
